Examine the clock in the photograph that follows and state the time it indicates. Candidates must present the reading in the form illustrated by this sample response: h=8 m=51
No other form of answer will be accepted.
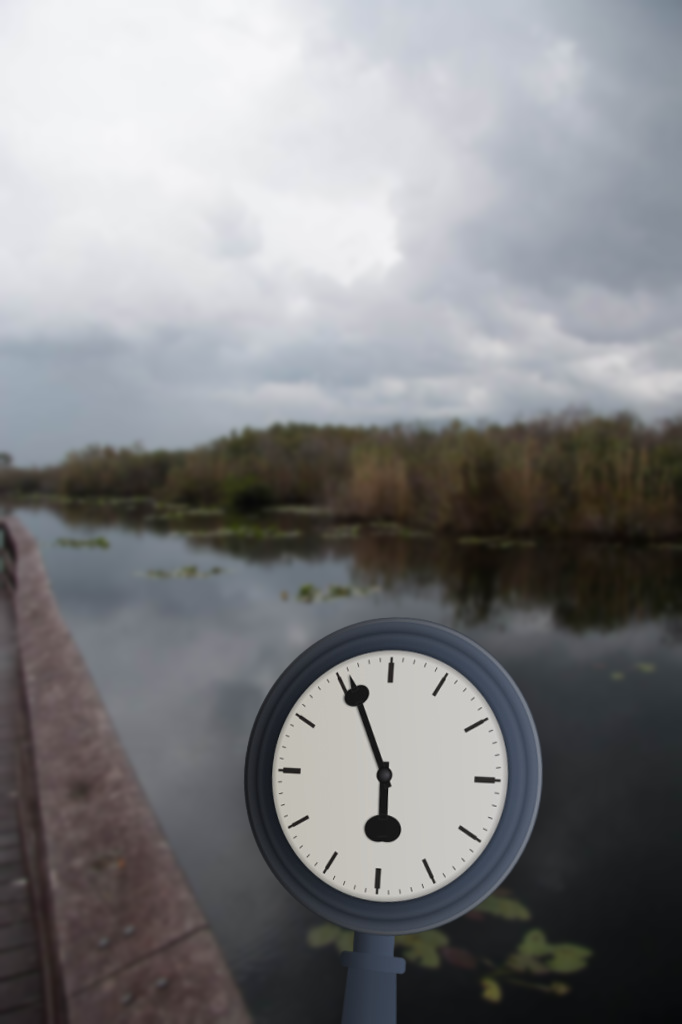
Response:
h=5 m=56
